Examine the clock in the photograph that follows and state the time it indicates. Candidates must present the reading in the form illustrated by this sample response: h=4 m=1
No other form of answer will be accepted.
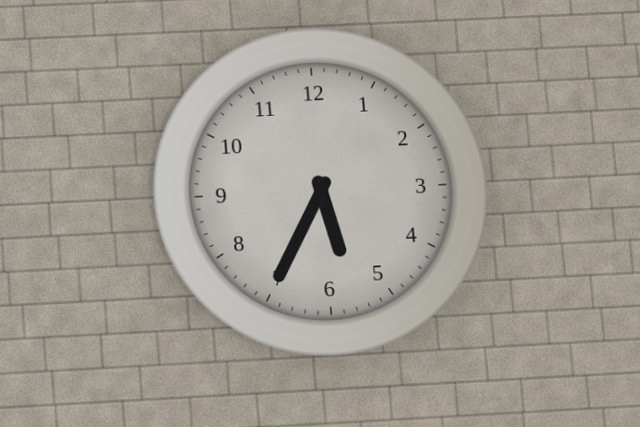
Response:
h=5 m=35
